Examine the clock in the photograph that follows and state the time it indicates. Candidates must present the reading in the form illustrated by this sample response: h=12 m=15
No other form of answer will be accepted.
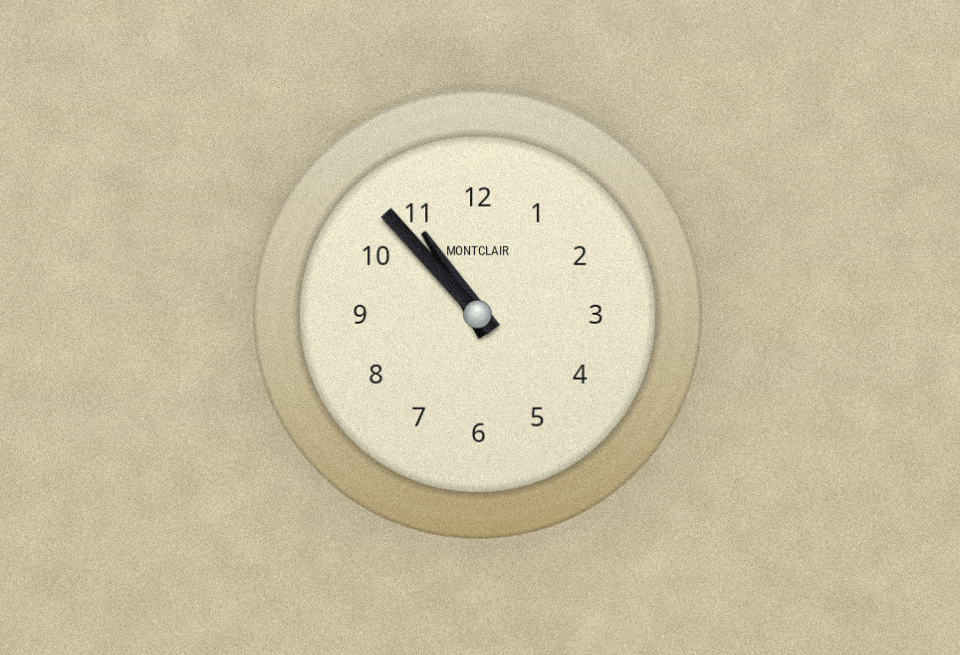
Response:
h=10 m=53
